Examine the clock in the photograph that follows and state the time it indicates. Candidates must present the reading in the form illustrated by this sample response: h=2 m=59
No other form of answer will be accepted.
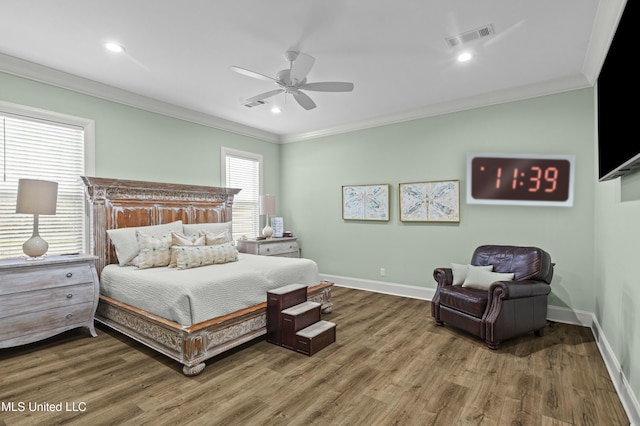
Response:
h=11 m=39
